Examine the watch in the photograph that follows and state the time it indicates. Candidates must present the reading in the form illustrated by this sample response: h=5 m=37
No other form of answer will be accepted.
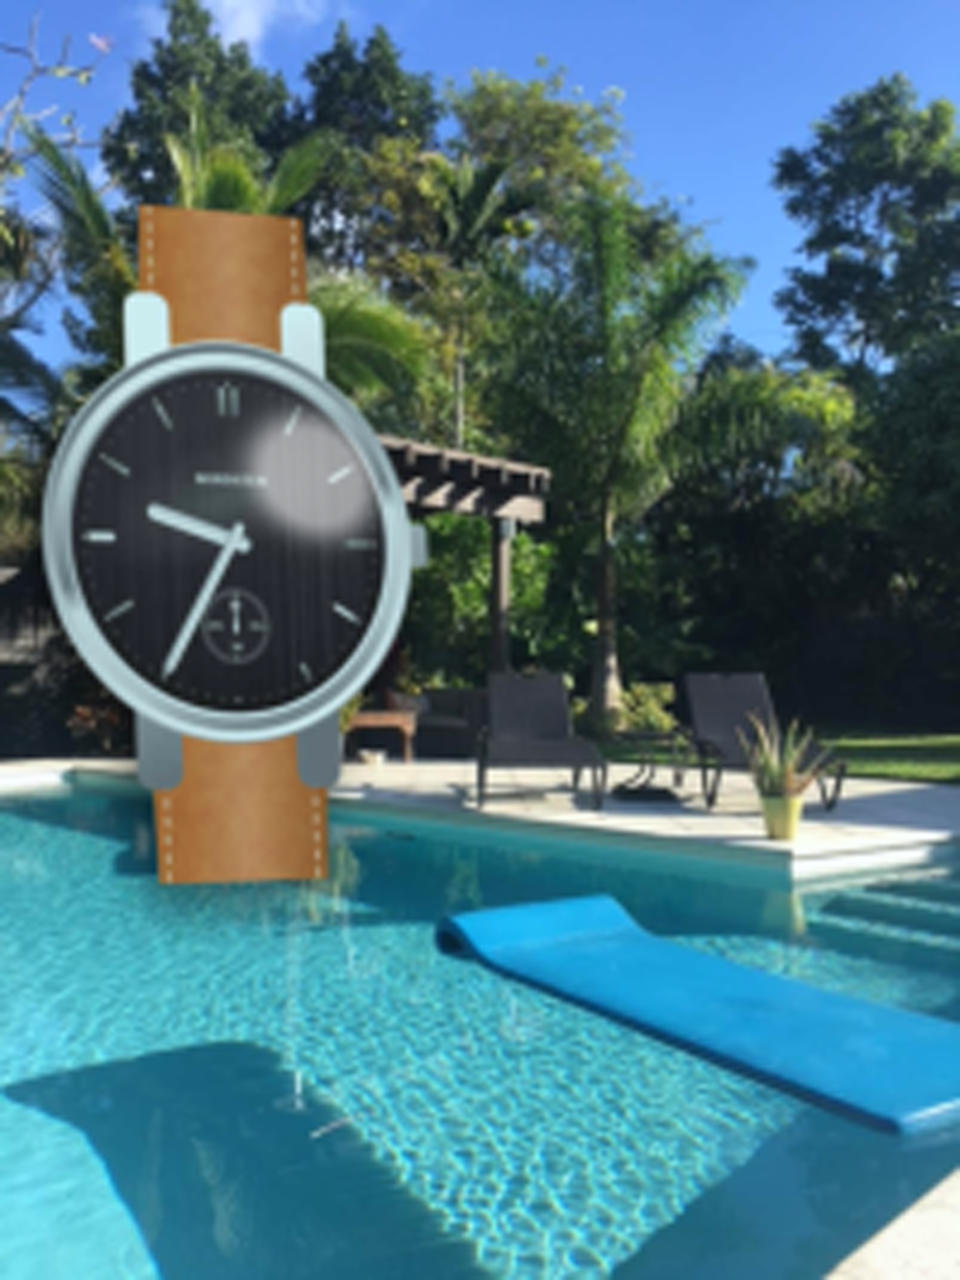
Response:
h=9 m=35
